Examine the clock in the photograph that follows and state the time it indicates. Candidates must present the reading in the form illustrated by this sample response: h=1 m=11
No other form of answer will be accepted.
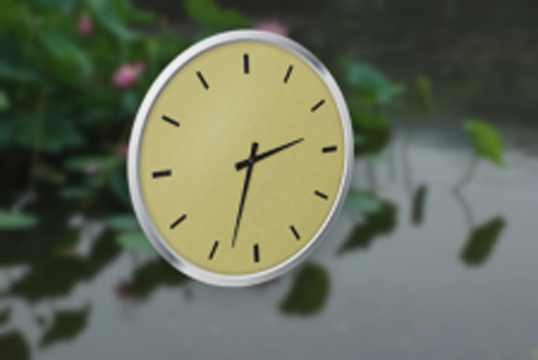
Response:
h=2 m=33
